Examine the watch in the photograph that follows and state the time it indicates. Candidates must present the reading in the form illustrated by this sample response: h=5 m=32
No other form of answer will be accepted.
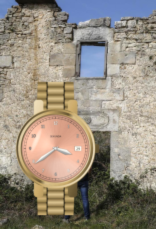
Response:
h=3 m=39
